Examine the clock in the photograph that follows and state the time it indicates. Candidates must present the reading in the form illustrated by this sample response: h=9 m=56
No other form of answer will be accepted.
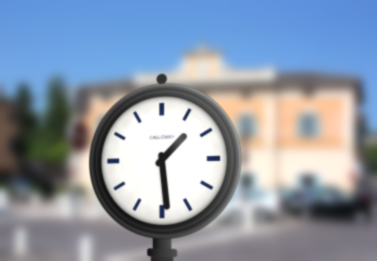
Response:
h=1 m=29
